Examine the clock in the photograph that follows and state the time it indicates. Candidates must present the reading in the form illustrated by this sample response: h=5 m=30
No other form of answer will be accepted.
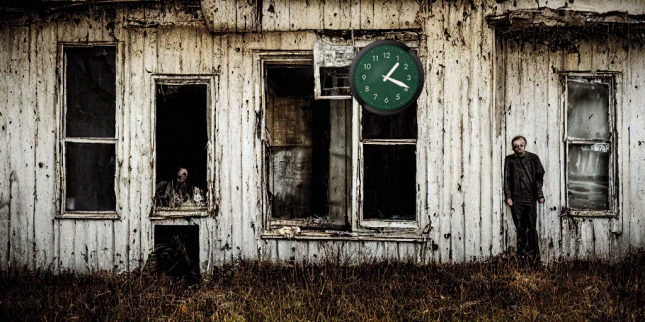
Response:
h=1 m=19
